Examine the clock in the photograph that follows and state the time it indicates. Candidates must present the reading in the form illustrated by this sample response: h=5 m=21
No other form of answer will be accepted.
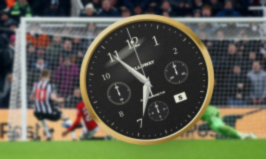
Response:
h=6 m=55
